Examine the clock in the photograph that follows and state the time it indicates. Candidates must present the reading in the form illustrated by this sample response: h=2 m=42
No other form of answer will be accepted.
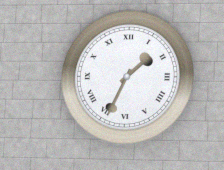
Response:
h=1 m=34
